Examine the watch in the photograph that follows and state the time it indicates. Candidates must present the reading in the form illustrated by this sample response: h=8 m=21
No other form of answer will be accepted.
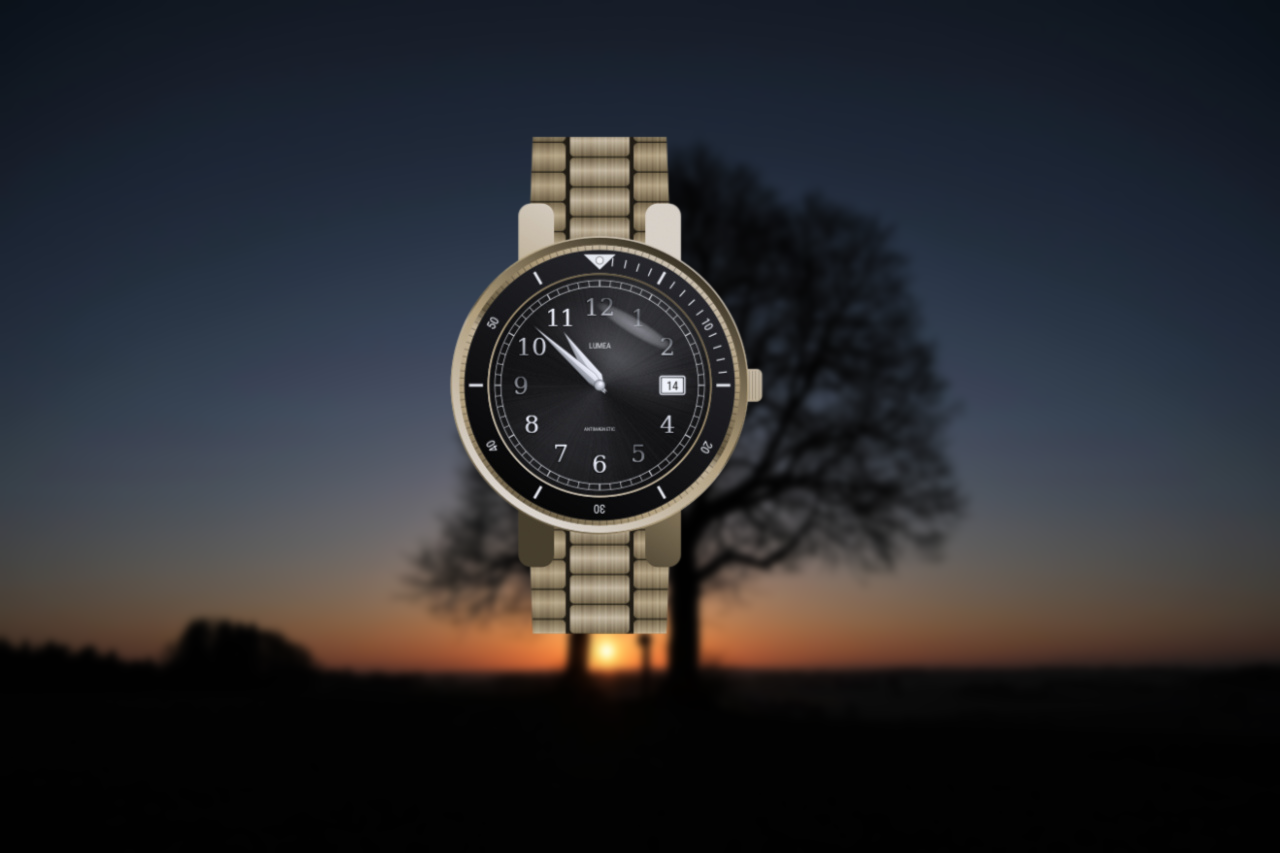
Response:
h=10 m=52
